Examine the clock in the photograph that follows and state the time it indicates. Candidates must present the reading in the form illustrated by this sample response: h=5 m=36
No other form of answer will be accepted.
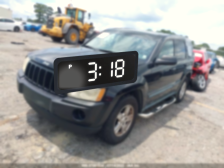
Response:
h=3 m=18
